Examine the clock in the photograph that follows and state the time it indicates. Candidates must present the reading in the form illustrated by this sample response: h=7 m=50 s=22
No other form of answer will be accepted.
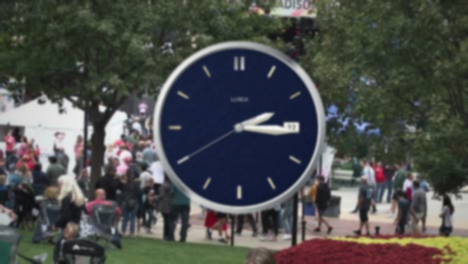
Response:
h=2 m=15 s=40
